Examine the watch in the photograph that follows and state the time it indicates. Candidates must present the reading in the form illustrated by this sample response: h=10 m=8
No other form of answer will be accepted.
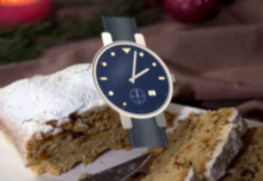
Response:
h=2 m=3
